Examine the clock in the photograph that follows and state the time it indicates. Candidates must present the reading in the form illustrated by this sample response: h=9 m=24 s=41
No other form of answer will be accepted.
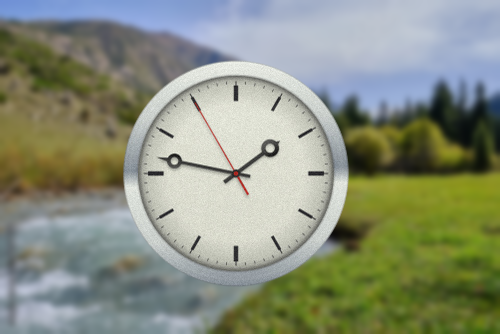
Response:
h=1 m=46 s=55
